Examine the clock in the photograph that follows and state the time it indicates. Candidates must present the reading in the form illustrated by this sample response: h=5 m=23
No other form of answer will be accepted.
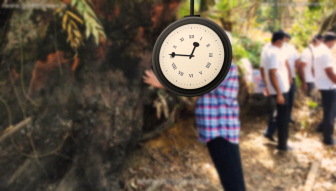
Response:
h=12 m=46
